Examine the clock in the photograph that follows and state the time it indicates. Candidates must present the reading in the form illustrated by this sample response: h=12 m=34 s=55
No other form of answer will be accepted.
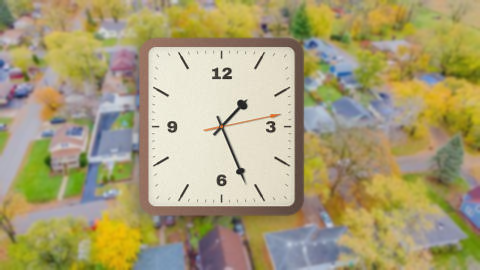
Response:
h=1 m=26 s=13
